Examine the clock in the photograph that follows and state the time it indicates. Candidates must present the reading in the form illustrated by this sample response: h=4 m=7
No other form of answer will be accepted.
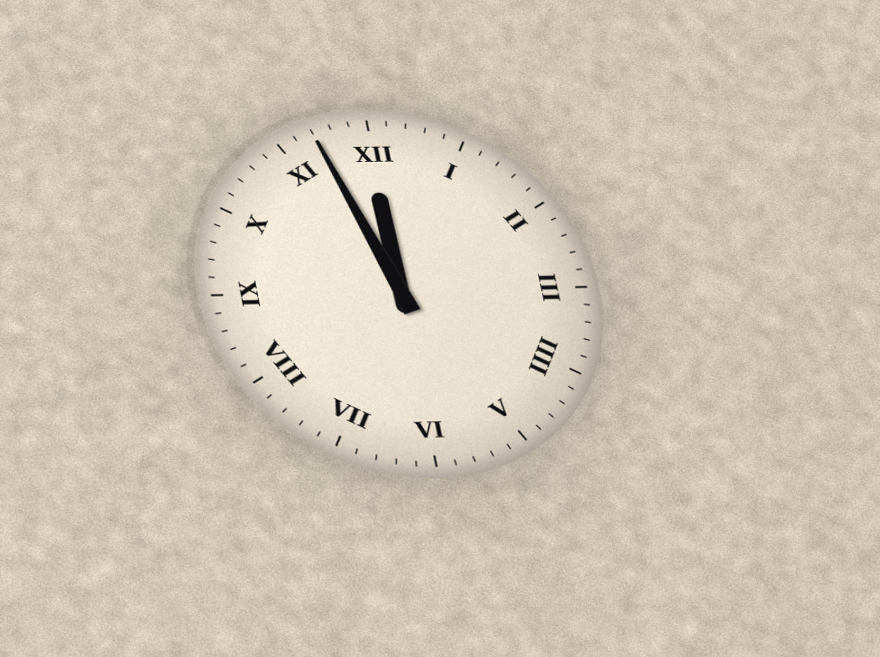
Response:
h=11 m=57
